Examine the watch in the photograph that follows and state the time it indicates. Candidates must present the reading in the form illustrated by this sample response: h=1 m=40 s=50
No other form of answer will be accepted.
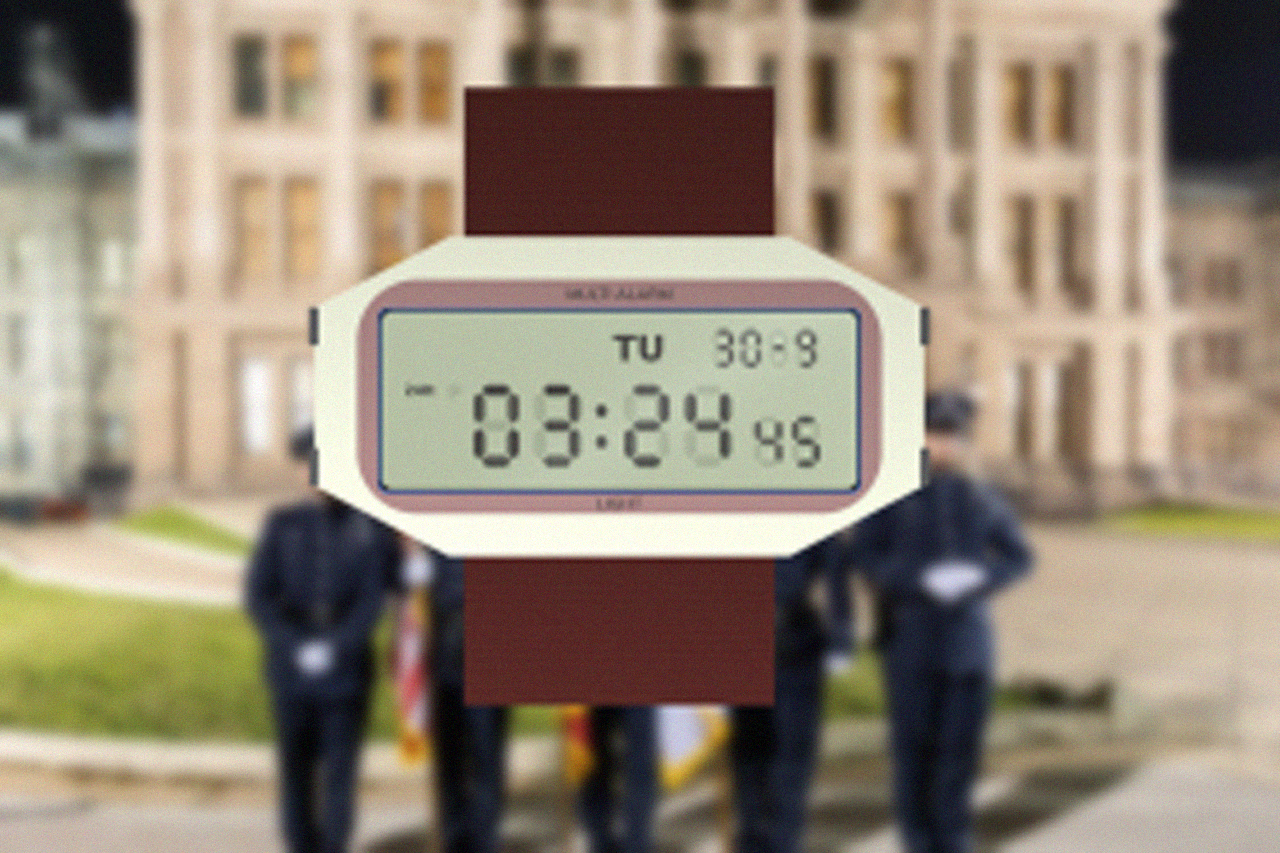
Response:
h=3 m=24 s=45
